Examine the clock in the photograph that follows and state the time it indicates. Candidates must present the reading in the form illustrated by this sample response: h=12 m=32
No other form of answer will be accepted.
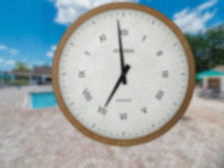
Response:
h=6 m=59
